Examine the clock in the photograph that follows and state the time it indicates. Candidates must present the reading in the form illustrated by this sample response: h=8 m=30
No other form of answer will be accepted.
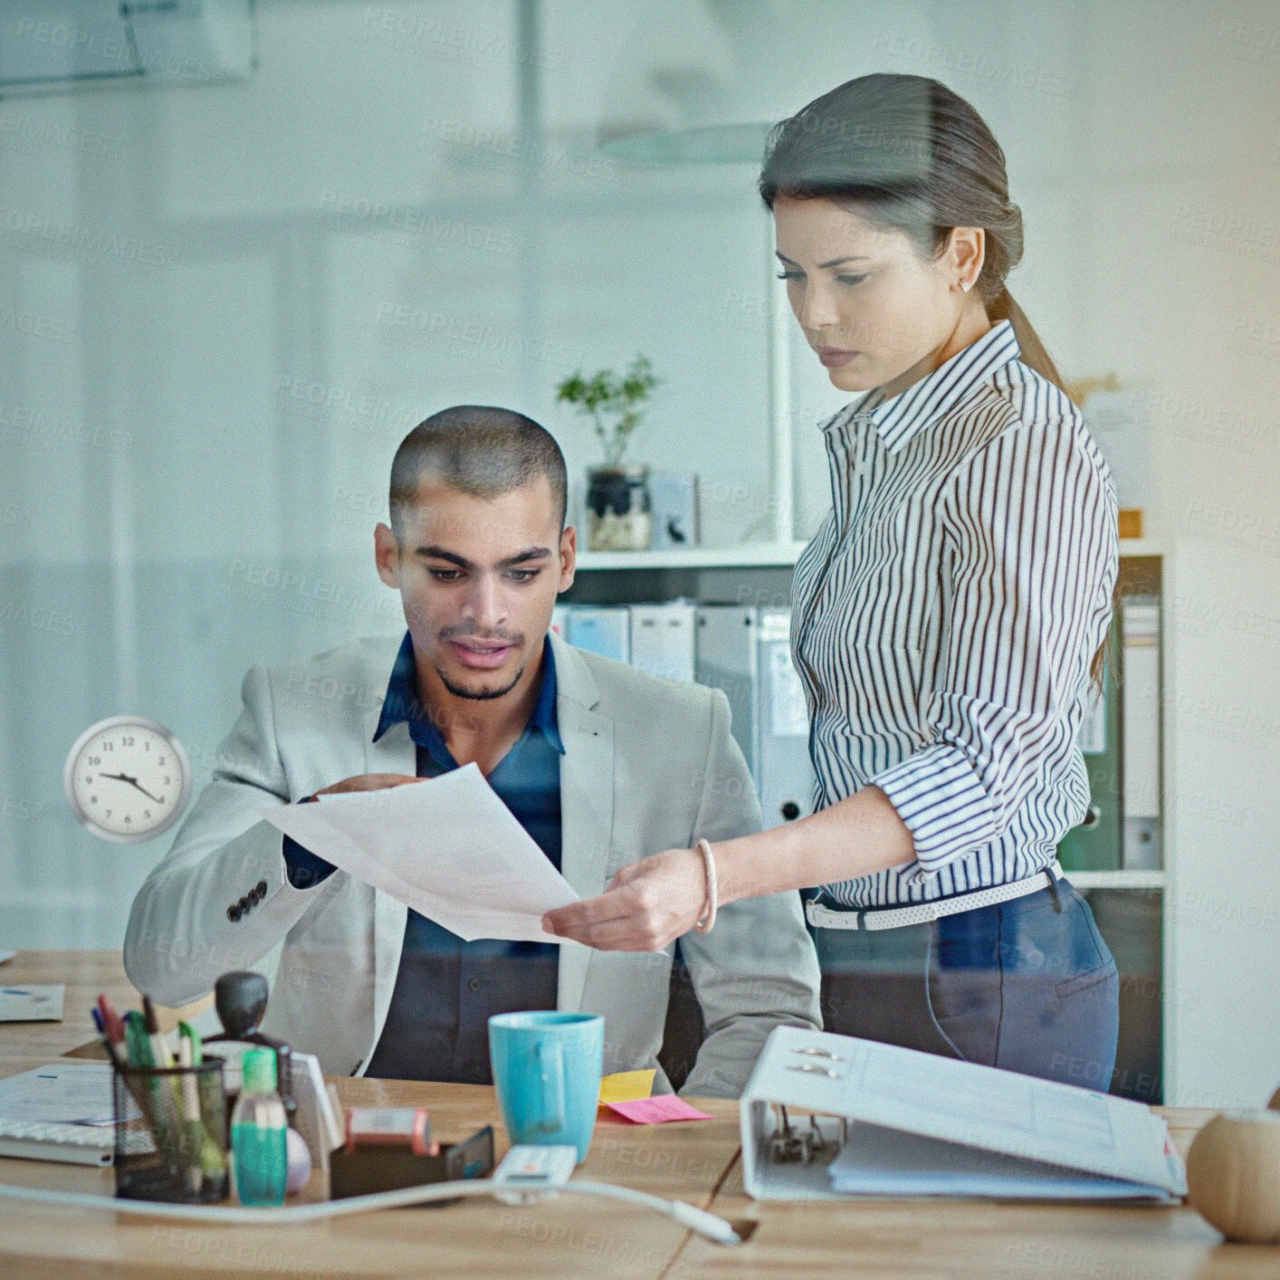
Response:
h=9 m=21
